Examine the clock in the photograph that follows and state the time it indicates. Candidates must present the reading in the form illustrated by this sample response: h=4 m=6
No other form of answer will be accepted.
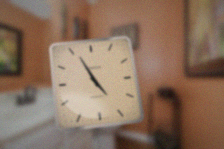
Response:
h=4 m=56
